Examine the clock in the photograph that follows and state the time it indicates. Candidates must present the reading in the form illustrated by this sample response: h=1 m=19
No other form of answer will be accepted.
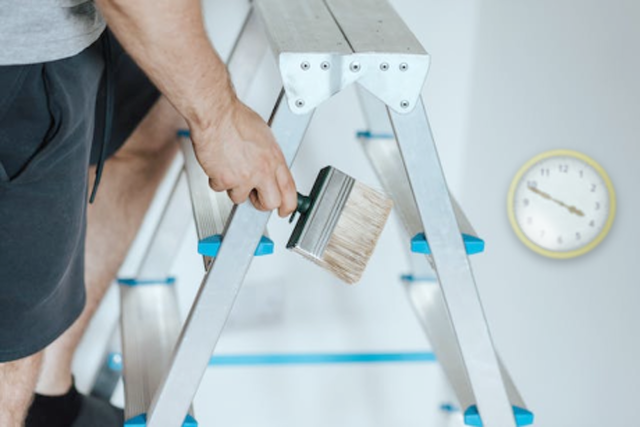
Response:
h=3 m=49
